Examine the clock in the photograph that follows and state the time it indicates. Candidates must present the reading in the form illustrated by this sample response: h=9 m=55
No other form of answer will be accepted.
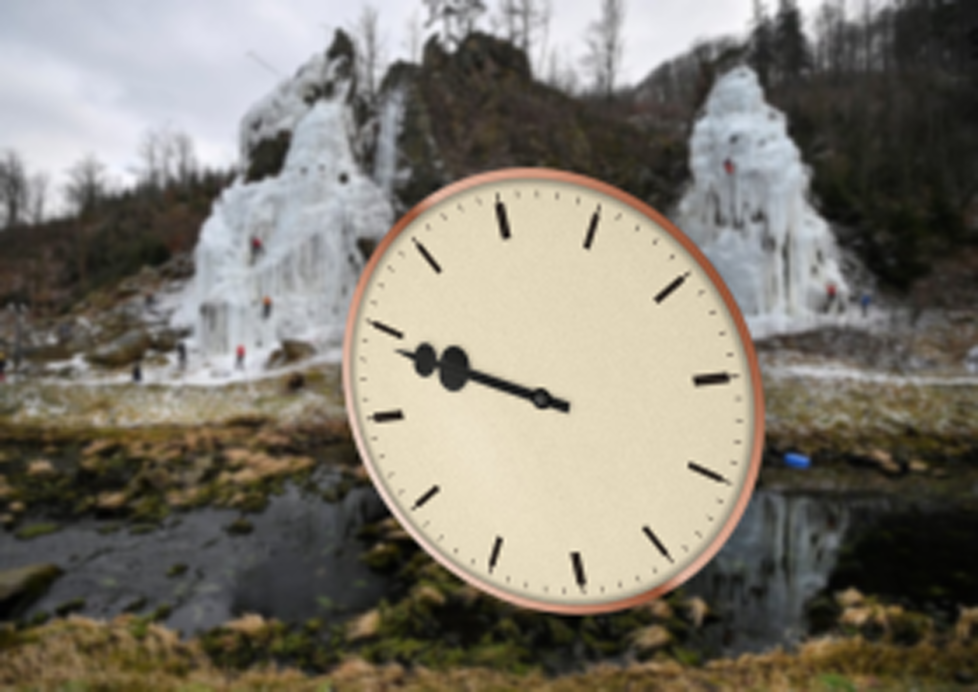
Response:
h=9 m=49
